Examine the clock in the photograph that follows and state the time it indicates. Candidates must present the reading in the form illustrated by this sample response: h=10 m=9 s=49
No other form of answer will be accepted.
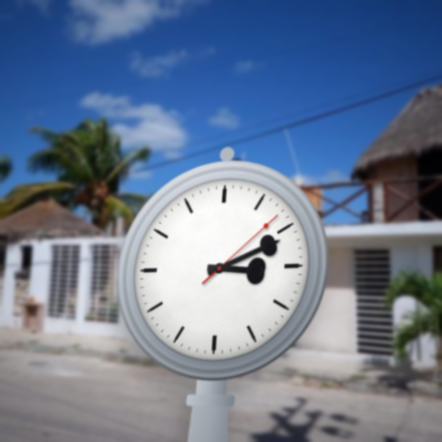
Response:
h=3 m=11 s=8
